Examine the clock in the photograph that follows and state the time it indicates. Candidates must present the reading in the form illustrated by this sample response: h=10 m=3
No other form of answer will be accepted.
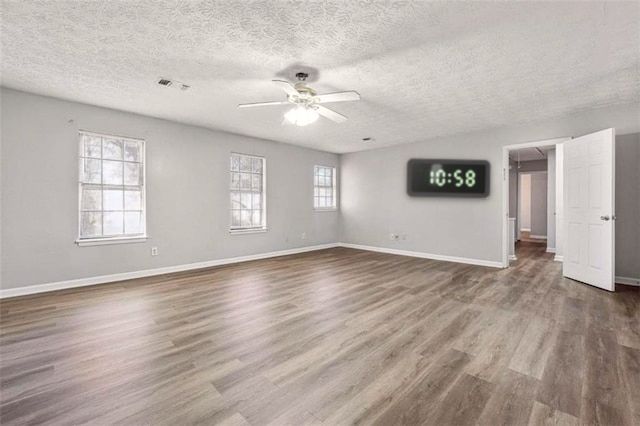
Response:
h=10 m=58
